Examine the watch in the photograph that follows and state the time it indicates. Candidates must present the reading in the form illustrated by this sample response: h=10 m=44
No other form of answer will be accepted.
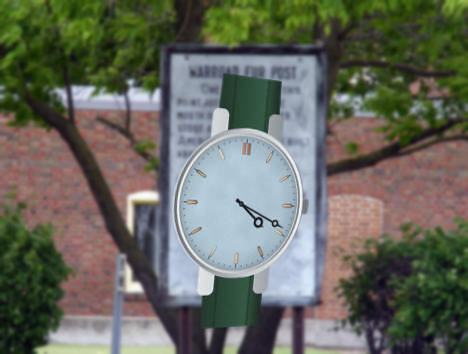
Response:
h=4 m=19
